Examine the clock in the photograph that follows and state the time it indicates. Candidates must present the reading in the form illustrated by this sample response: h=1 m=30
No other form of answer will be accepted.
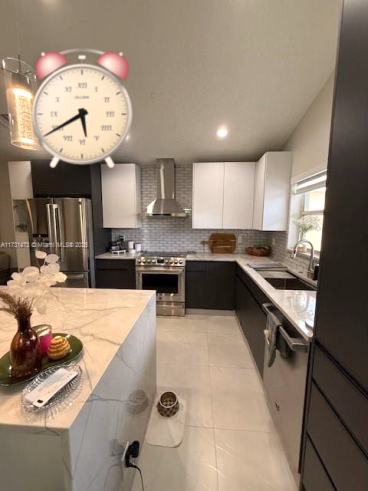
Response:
h=5 m=40
